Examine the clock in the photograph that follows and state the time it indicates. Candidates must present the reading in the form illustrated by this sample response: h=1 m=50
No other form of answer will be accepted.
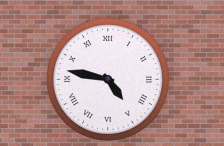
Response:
h=4 m=47
